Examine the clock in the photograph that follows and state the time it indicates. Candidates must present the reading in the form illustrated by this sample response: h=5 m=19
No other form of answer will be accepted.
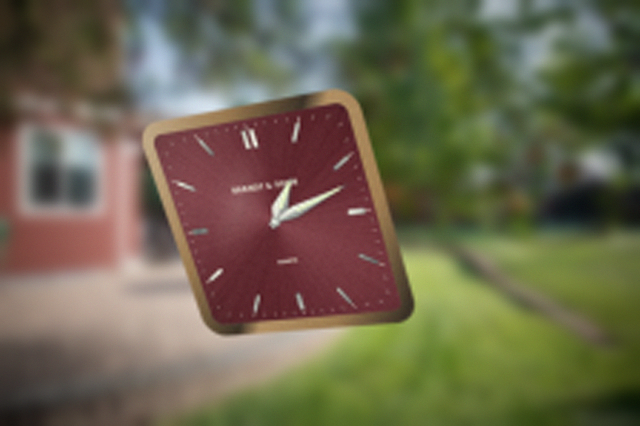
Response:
h=1 m=12
